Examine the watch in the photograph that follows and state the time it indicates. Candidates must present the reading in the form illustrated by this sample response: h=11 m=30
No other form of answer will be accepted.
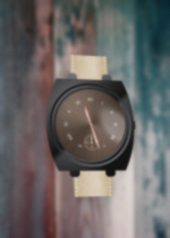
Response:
h=11 m=27
